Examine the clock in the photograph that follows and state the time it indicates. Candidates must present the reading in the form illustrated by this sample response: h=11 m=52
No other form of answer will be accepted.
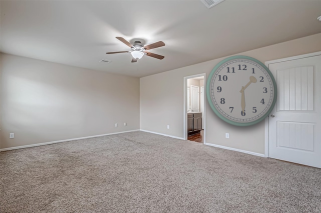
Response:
h=1 m=30
